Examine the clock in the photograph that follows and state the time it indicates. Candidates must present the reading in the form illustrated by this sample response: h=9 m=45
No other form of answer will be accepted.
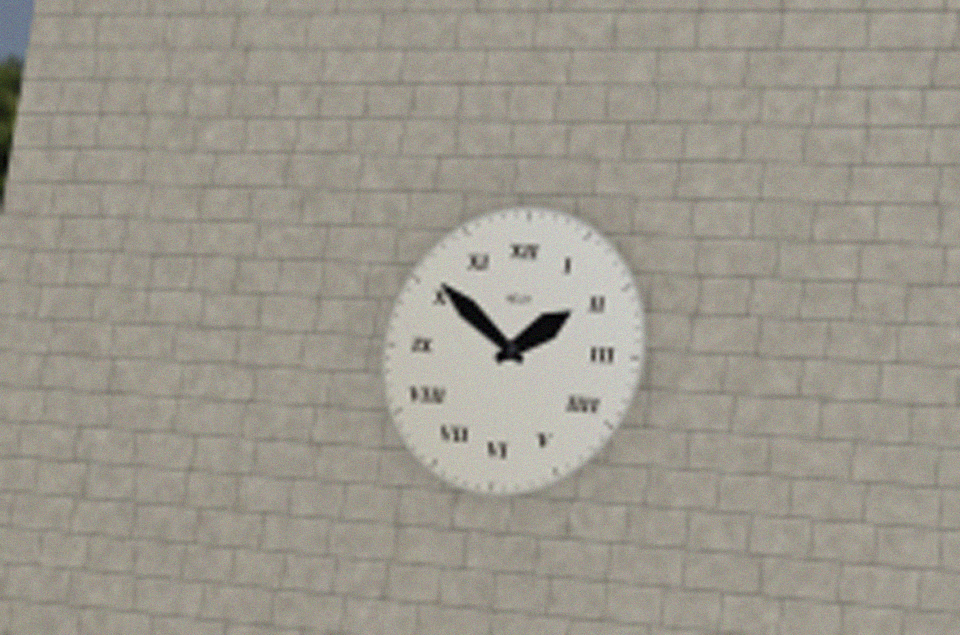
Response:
h=1 m=51
